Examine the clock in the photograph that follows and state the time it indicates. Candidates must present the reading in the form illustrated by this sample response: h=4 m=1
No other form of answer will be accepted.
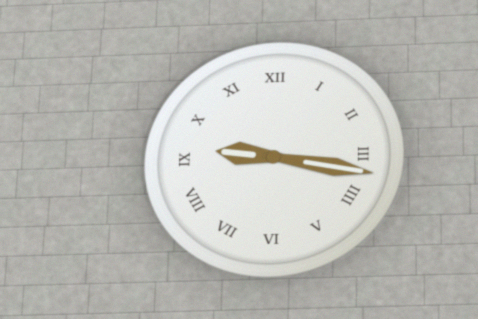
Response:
h=9 m=17
